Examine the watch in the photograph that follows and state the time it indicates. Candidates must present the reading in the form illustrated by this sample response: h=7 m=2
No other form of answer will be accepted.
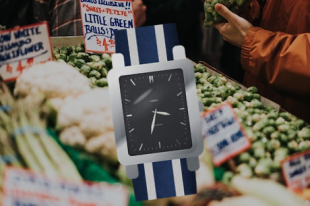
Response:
h=3 m=33
